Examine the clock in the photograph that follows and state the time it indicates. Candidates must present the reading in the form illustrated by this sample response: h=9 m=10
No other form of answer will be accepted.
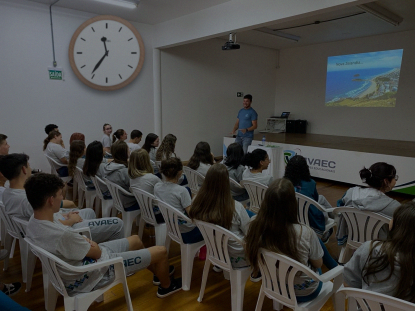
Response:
h=11 m=36
